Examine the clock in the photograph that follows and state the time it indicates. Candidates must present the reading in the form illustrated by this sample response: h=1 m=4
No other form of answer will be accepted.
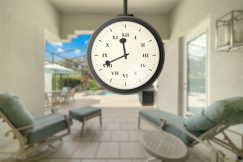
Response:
h=11 m=41
